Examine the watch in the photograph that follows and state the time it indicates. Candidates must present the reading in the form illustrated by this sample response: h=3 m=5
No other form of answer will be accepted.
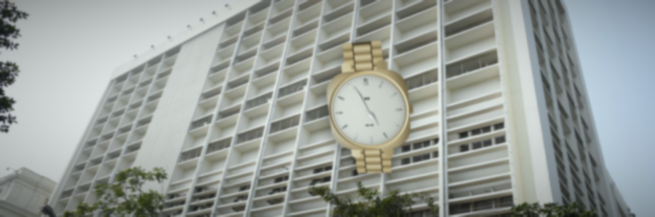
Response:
h=4 m=56
